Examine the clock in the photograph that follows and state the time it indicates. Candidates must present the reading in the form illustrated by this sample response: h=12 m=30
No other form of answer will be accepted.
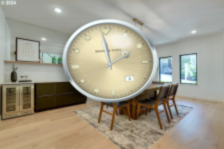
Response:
h=1 m=59
